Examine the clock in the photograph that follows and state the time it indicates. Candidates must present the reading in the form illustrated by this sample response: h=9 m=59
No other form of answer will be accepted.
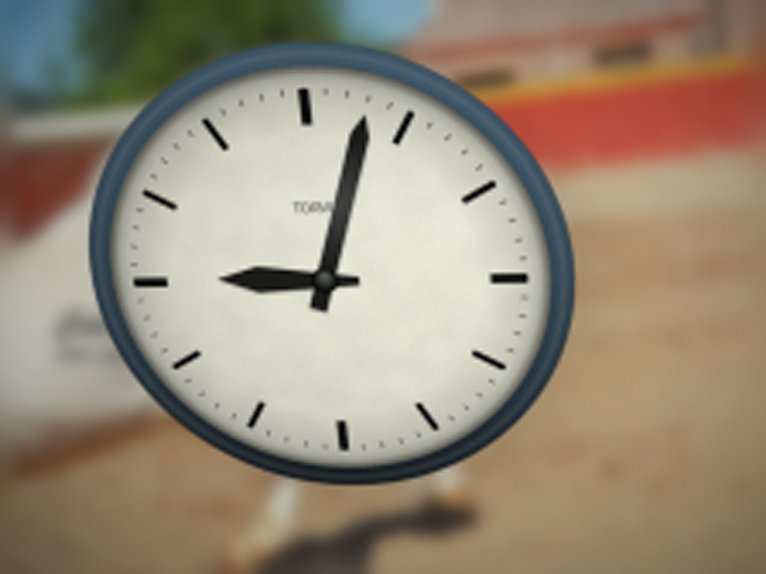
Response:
h=9 m=3
